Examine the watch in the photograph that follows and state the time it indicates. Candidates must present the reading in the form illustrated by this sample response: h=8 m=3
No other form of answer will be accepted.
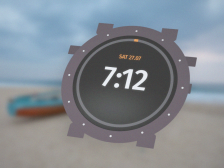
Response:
h=7 m=12
